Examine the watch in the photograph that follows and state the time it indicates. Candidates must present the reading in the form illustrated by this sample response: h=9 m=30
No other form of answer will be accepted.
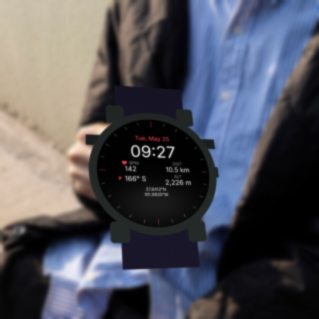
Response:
h=9 m=27
